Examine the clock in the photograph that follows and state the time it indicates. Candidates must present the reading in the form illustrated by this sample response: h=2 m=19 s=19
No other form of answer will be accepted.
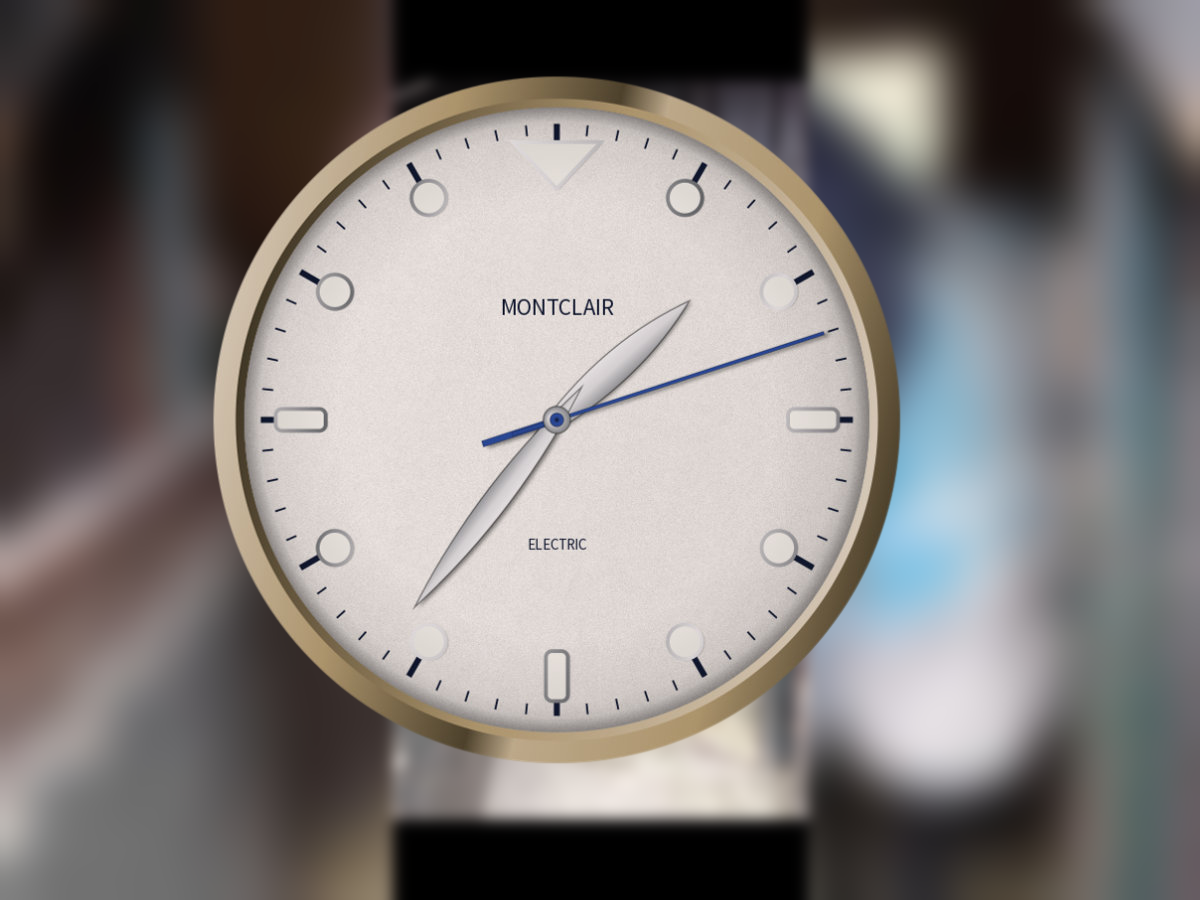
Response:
h=1 m=36 s=12
